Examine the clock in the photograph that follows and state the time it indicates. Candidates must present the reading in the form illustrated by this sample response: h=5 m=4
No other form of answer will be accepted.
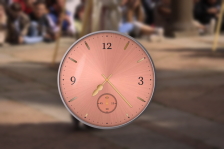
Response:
h=7 m=23
